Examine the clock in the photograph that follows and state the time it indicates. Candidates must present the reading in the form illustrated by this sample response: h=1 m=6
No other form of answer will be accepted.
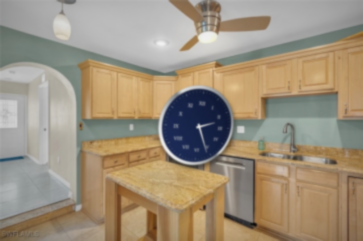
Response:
h=2 m=26
